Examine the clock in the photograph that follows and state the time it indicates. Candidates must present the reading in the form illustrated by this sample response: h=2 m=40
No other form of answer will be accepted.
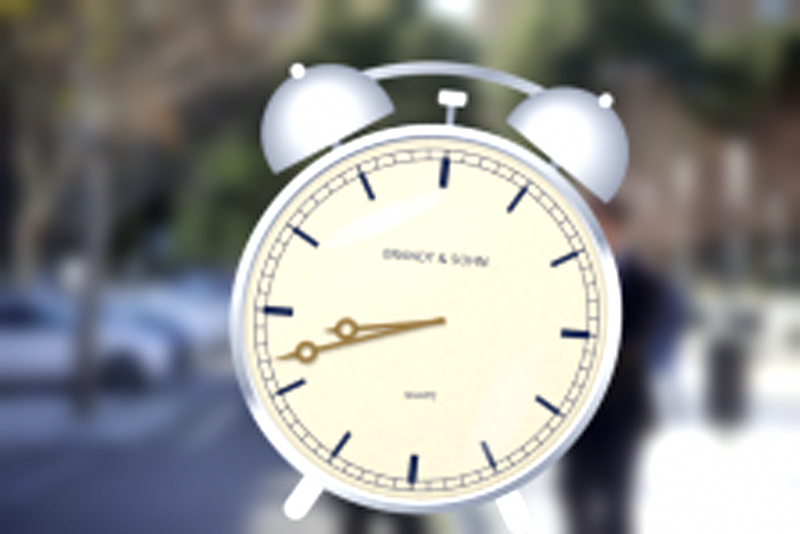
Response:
h=8 m=42
